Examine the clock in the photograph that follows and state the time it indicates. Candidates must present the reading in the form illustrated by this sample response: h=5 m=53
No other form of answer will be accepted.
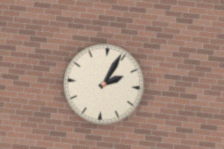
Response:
h=2 m=4
